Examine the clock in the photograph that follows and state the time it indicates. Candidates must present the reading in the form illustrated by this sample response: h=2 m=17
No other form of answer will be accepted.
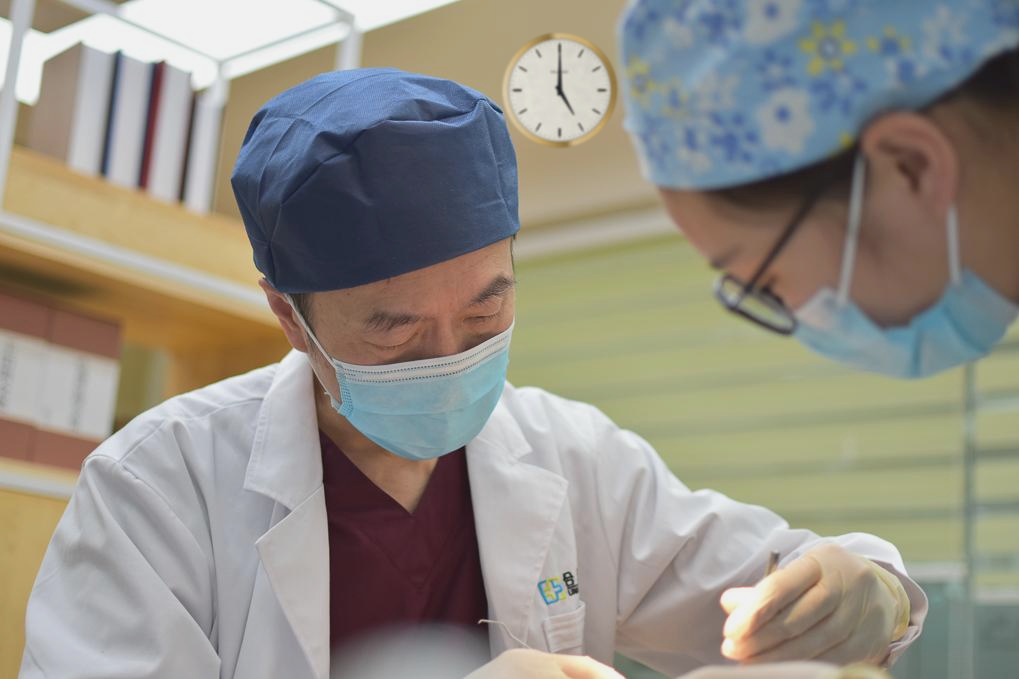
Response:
h=5 m=0
